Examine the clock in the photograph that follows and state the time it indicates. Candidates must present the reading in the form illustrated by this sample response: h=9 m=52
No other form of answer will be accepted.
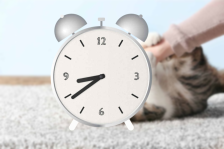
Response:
h=8 m=39
